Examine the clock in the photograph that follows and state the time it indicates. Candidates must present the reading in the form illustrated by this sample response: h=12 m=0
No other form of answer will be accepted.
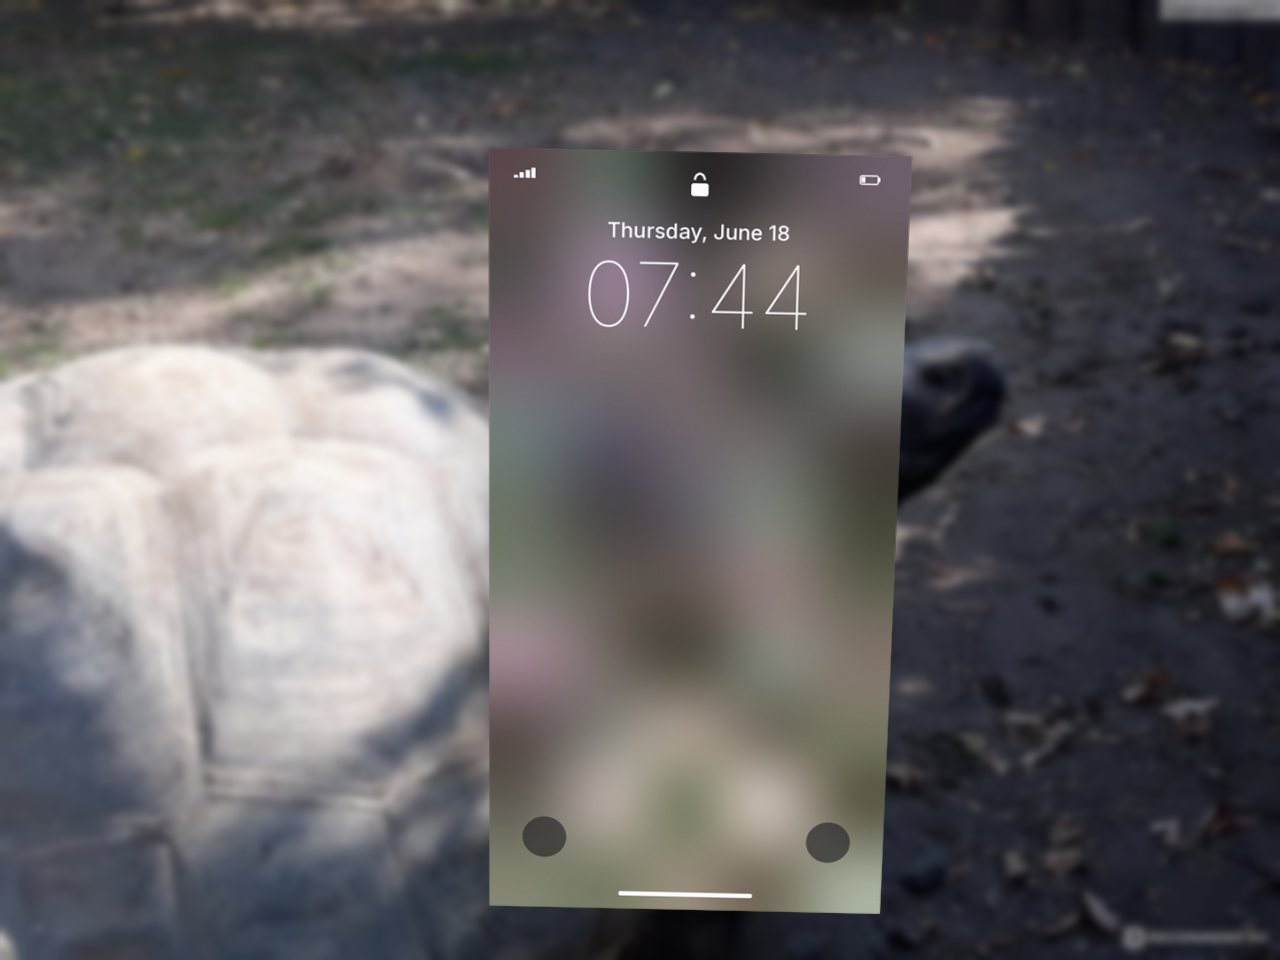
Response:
h=7 m=44
